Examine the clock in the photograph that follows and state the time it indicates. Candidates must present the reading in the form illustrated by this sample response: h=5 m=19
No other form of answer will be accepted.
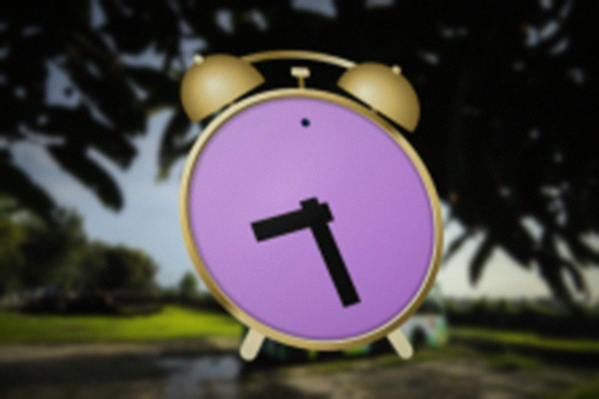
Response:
h=8 m=27
